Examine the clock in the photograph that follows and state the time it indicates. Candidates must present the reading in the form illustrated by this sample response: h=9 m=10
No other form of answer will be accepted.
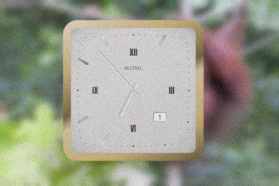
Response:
h=6 m=53
